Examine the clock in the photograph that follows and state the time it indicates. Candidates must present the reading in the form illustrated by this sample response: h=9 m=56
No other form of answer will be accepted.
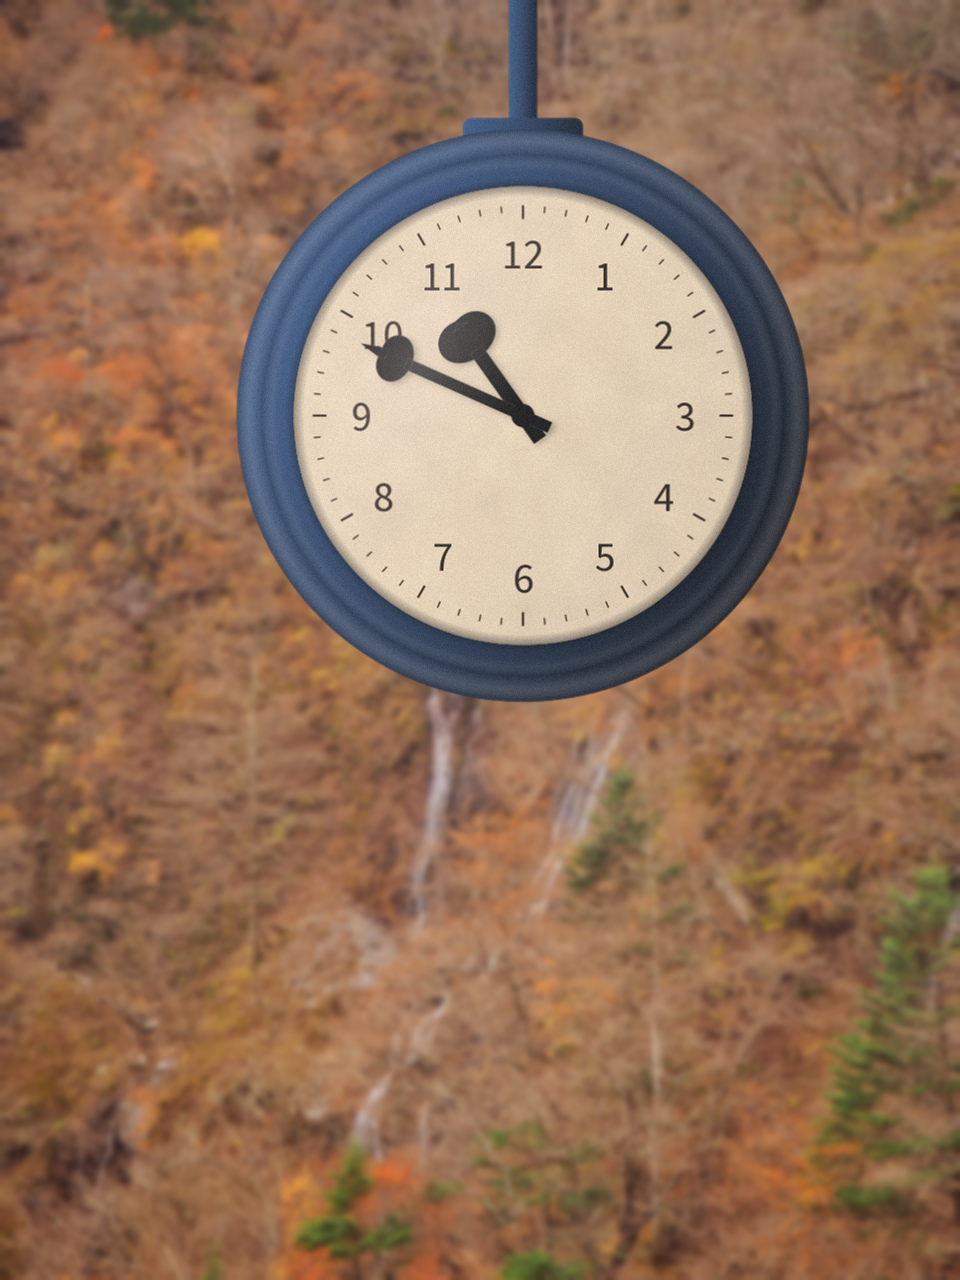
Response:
h=10 m=49
